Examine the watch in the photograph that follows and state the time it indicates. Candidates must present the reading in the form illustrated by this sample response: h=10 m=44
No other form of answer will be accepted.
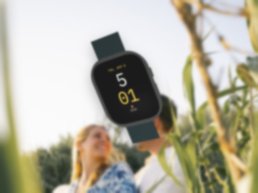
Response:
h=5 m=1
